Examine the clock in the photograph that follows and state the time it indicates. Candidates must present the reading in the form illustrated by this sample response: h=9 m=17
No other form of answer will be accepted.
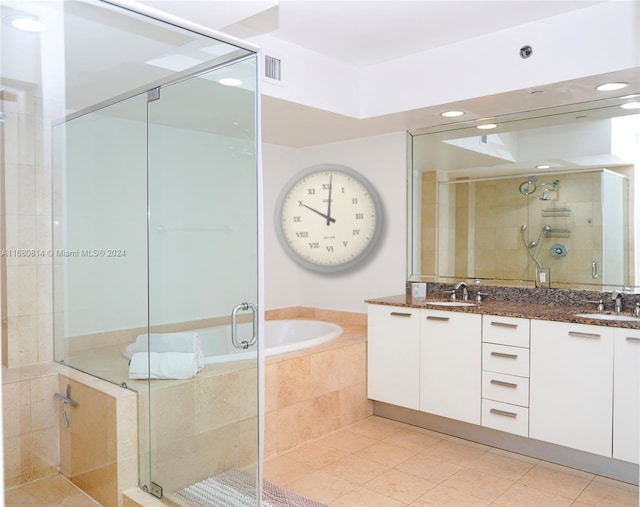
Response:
h=10 m=1
